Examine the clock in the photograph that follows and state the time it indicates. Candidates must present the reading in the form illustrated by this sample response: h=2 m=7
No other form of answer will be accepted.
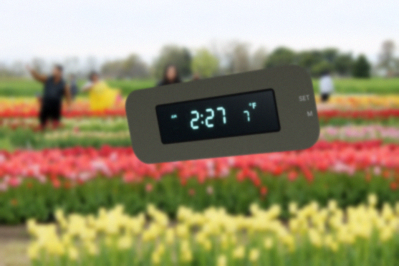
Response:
h=2 m=27
